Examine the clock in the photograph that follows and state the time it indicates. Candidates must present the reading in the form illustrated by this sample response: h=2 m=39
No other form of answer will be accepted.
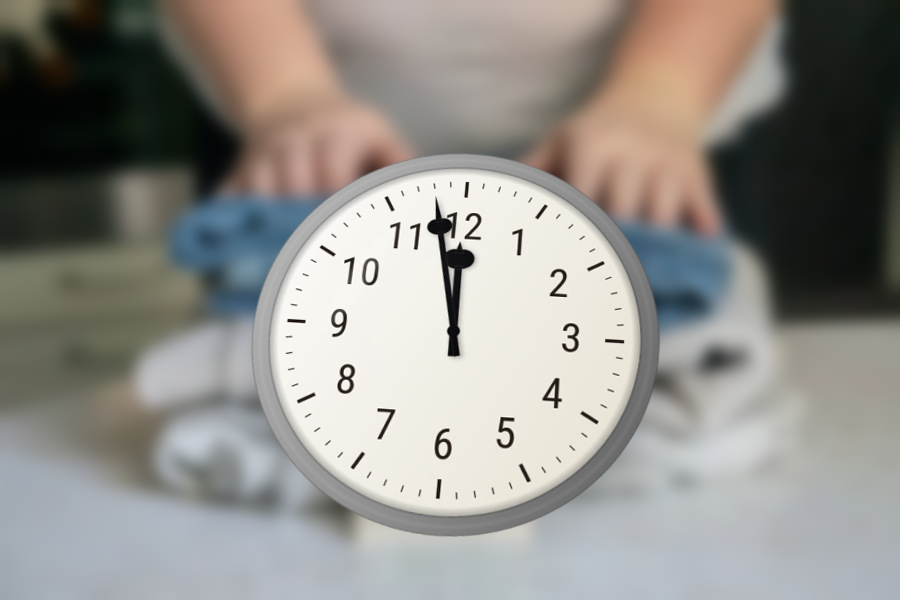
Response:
h=11 m=58
